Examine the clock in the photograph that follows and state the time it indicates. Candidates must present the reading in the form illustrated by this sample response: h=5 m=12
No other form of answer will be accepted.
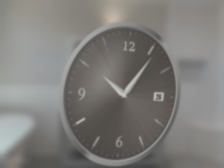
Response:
h=10 m=6
